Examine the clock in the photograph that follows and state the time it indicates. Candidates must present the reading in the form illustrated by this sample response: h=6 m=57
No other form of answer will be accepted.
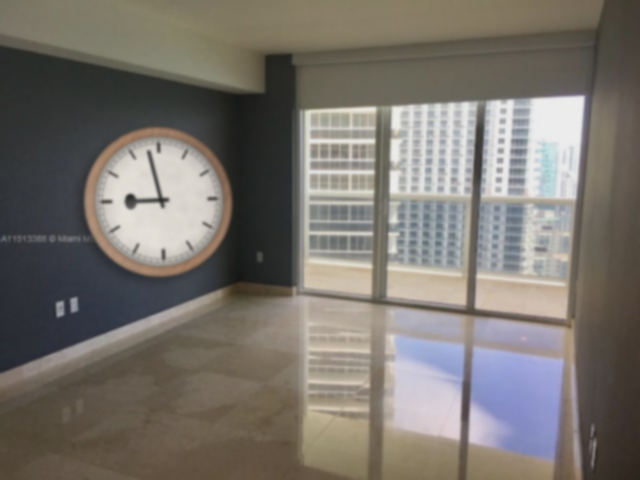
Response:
h=8 m=58
